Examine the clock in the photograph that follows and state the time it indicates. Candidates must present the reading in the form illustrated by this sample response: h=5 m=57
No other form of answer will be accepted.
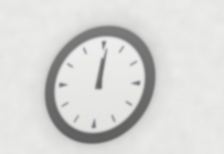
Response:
h=12 m=1
